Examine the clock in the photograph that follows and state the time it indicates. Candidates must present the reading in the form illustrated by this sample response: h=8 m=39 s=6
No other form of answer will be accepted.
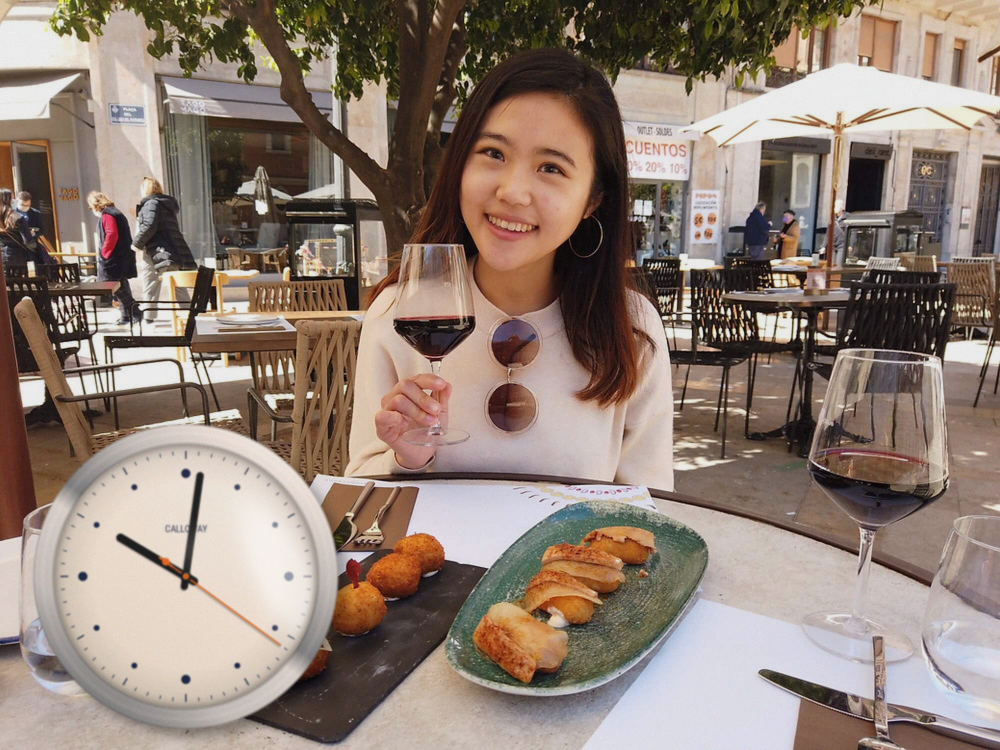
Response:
h=10 m=1 s=21
